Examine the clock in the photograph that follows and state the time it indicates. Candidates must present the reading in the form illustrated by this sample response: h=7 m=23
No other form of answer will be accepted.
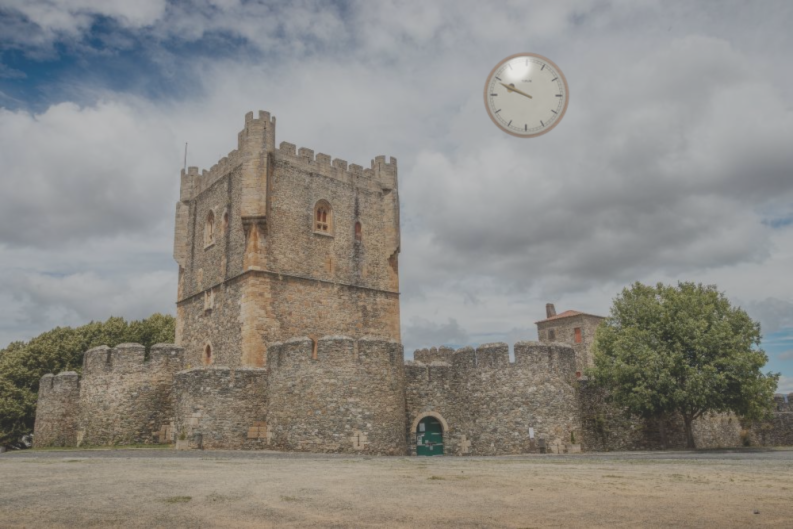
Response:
h=9 m=49
